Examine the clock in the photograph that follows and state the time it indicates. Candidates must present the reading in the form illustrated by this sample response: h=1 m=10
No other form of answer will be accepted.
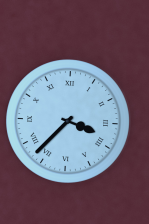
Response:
h=3 m=37
